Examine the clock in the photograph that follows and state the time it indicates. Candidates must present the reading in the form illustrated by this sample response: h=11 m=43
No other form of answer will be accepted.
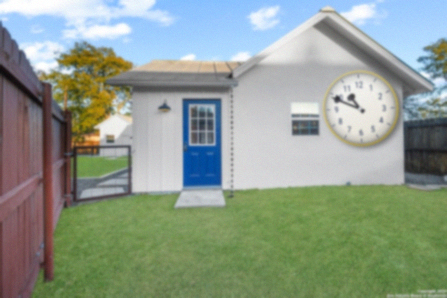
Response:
h=10 m=49
